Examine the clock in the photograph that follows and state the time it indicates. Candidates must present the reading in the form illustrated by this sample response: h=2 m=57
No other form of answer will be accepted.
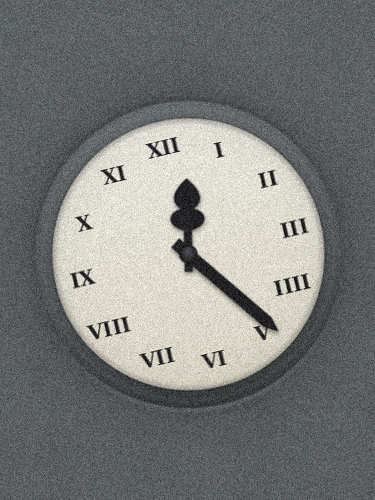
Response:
h=12 m=24
